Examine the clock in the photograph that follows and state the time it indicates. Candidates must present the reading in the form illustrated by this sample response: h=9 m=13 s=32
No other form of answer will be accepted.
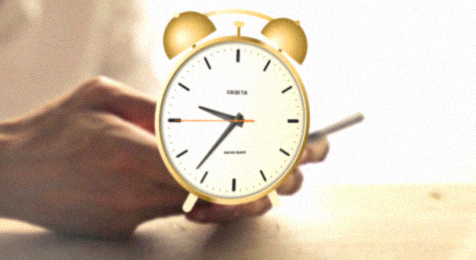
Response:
h=9 m=36 s=45
